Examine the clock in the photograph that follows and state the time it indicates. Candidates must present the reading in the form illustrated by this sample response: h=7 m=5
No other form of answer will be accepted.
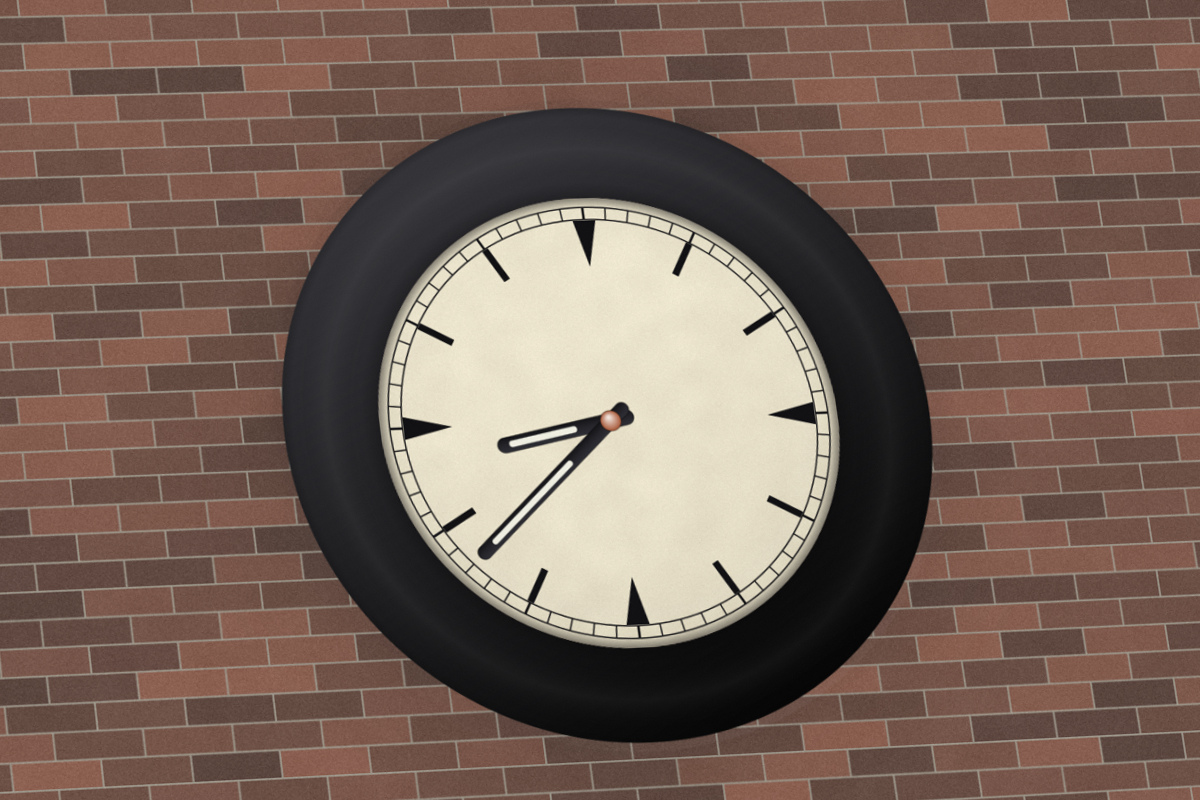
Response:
h=8 m=38
